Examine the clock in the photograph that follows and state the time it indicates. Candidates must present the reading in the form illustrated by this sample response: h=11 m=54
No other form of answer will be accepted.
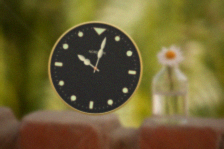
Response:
h=10 m=2
